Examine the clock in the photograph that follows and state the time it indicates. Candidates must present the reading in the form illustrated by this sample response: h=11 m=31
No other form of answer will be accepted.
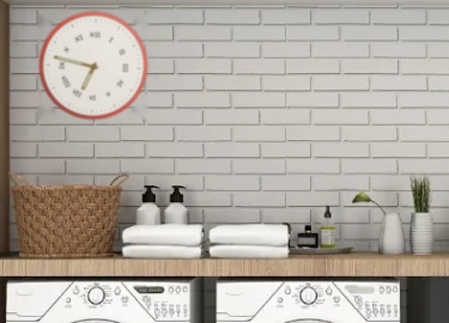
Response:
h=6 m=47
